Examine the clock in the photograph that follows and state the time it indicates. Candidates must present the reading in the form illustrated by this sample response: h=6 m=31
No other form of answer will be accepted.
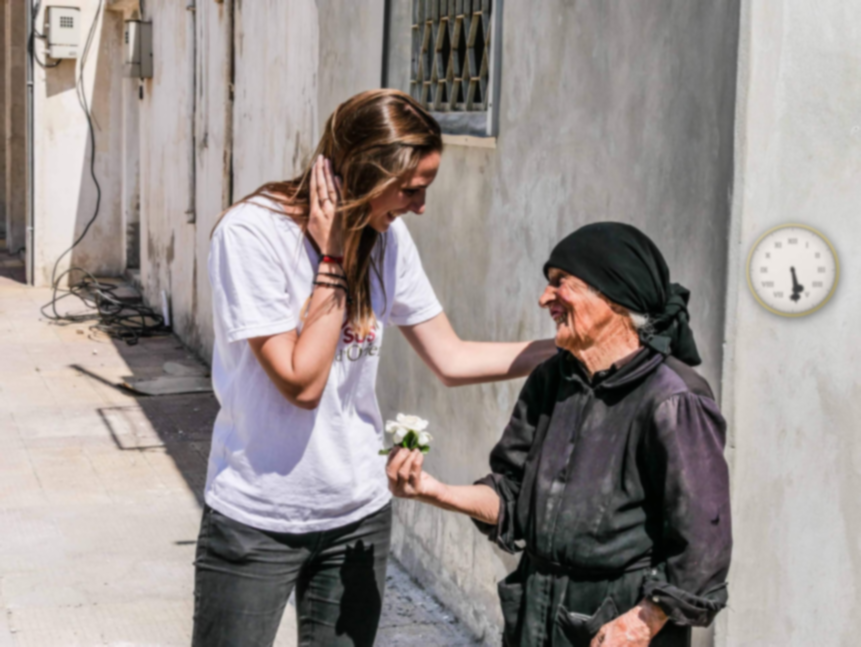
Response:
h=5 m=29
